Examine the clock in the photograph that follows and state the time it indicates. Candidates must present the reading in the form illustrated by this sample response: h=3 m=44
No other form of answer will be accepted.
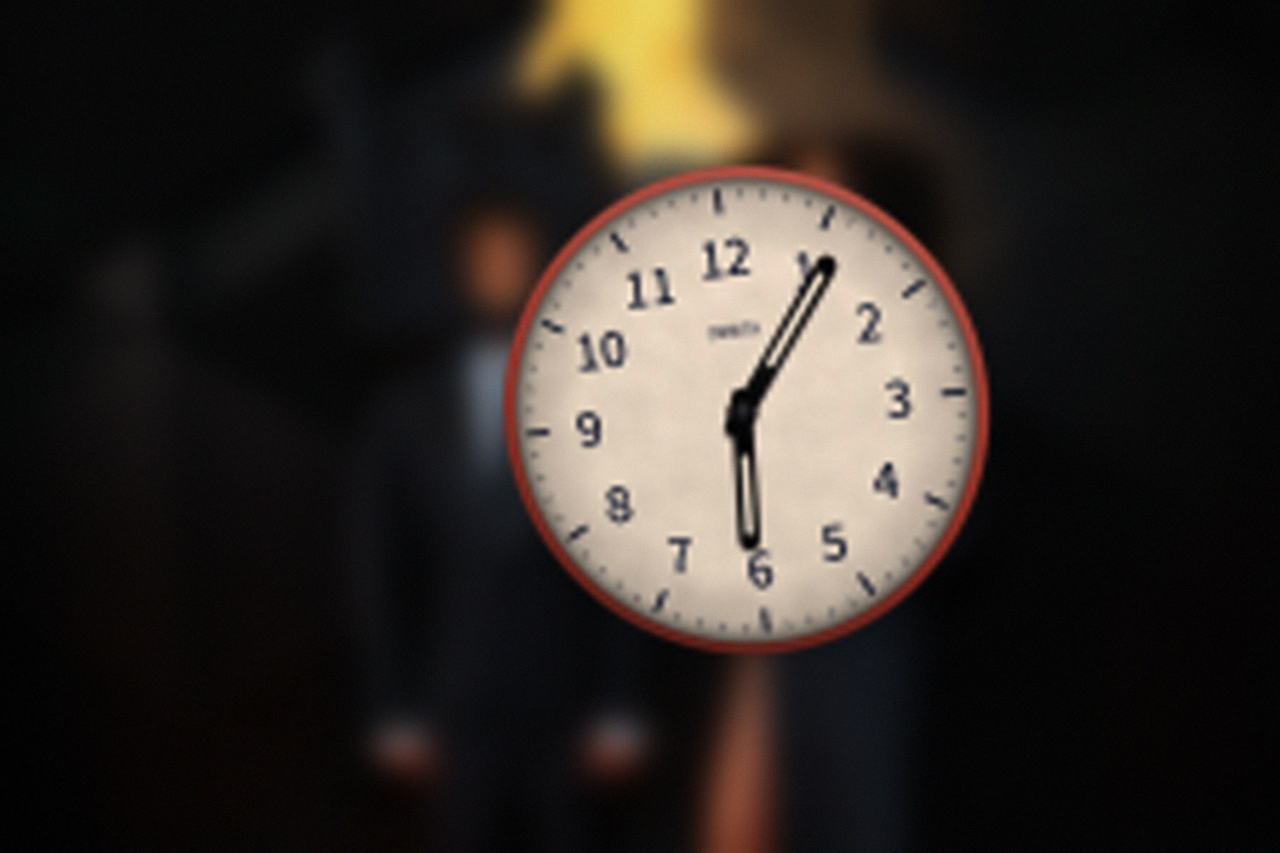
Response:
h=6 m=6
